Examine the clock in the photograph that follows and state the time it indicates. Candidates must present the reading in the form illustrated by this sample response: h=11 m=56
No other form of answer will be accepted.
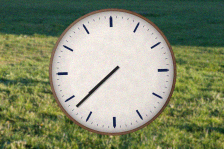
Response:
h=7 m=38
